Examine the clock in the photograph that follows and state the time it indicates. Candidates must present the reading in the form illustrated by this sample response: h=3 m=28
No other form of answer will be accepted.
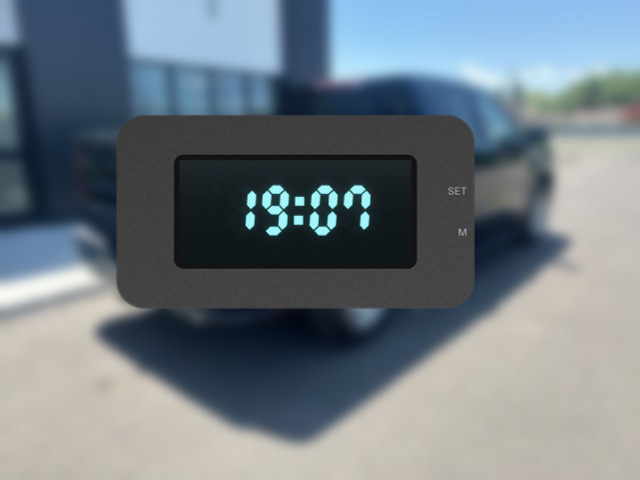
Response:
h=19 m=7
